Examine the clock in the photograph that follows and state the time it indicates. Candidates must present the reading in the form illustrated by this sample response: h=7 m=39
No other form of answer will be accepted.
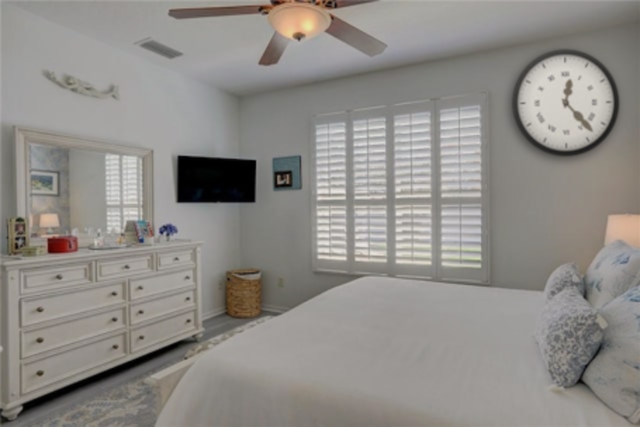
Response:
h=12 m=23
